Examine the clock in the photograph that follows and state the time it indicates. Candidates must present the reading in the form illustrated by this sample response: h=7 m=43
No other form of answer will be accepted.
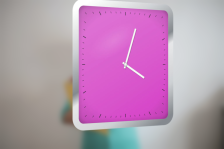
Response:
h=4 m=3
